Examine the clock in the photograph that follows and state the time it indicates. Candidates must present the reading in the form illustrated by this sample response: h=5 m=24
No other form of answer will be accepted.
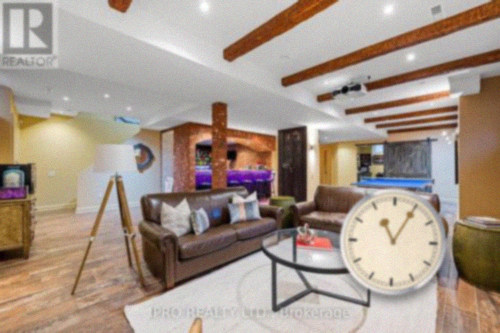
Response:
h=11 m=5
